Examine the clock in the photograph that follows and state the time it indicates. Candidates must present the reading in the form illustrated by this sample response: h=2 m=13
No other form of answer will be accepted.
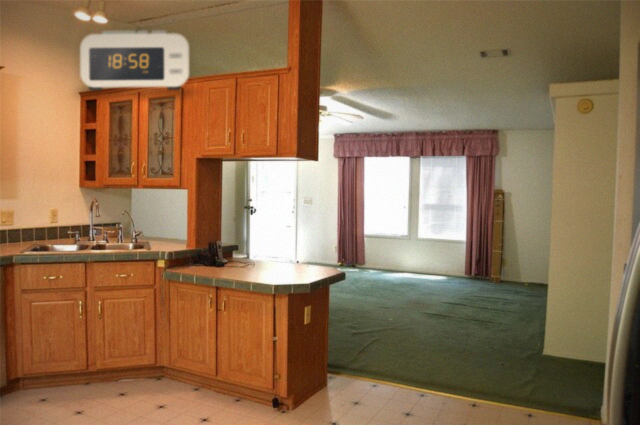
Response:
h=18 m=58
